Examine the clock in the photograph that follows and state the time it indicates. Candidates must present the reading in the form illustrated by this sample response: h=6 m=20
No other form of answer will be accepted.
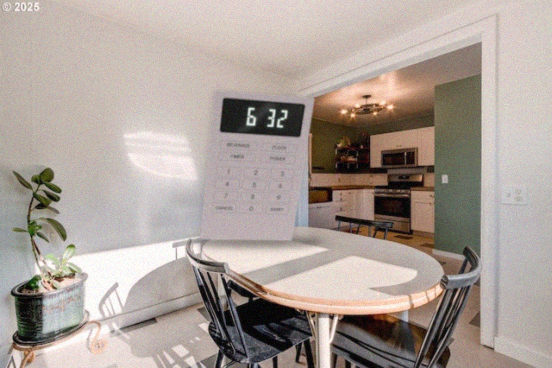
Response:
h=6 m=32
